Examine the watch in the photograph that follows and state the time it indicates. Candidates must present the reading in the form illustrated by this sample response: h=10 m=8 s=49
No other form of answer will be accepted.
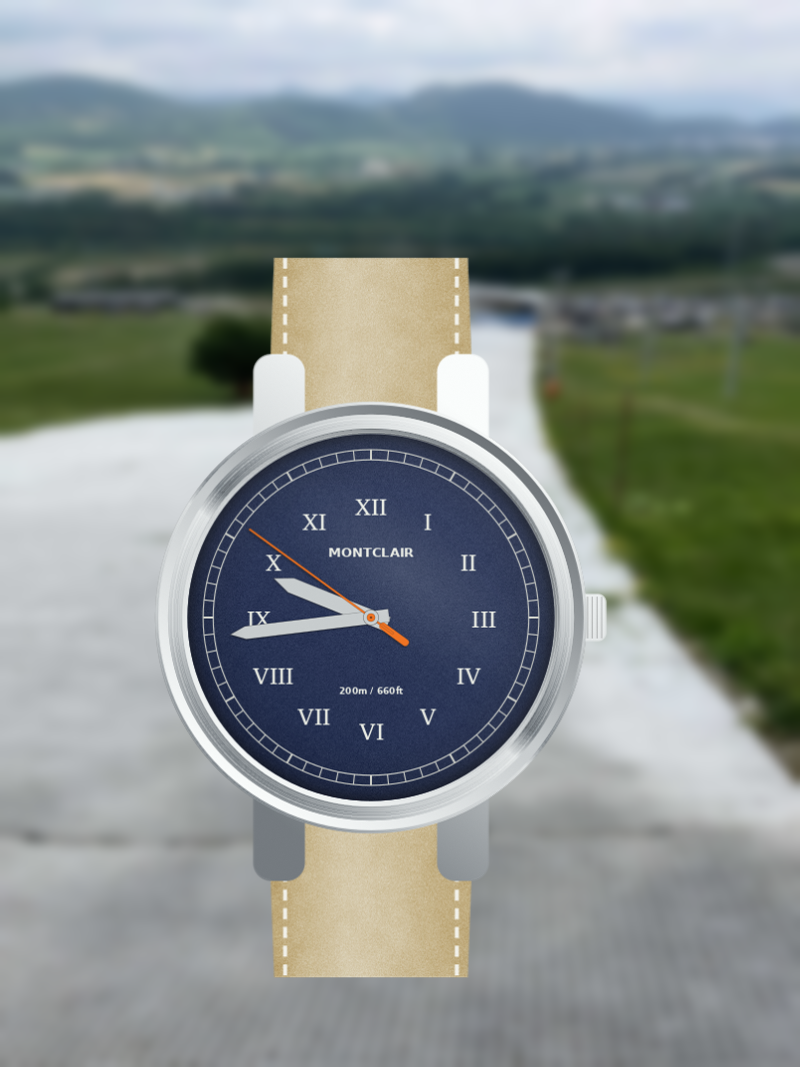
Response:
h=9 m=43 s=51
